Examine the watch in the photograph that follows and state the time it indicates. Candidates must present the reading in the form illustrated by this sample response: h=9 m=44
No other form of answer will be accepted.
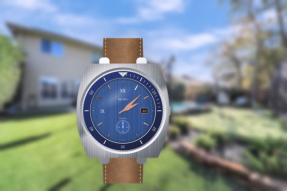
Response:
h=2 m=8
